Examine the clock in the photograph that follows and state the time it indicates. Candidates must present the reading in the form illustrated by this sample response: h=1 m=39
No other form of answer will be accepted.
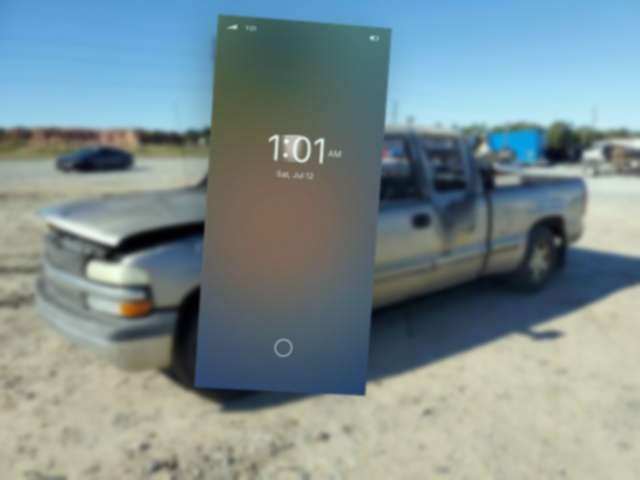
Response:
h=1 m=1
